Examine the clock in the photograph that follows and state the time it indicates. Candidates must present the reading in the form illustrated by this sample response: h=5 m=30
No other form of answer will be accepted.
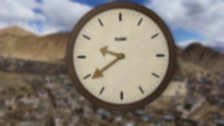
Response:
h=9 m=39
